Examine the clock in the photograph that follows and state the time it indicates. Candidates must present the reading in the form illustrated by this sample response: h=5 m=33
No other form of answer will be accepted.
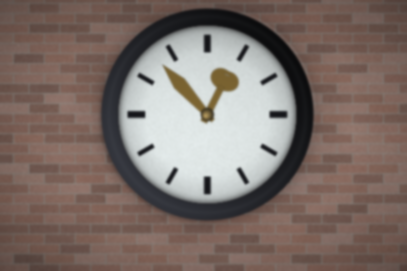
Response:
h=12 m=53
